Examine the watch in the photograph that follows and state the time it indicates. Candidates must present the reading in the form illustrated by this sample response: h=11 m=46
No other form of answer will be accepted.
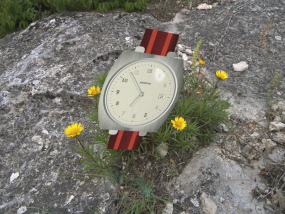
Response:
h=6 m=53
